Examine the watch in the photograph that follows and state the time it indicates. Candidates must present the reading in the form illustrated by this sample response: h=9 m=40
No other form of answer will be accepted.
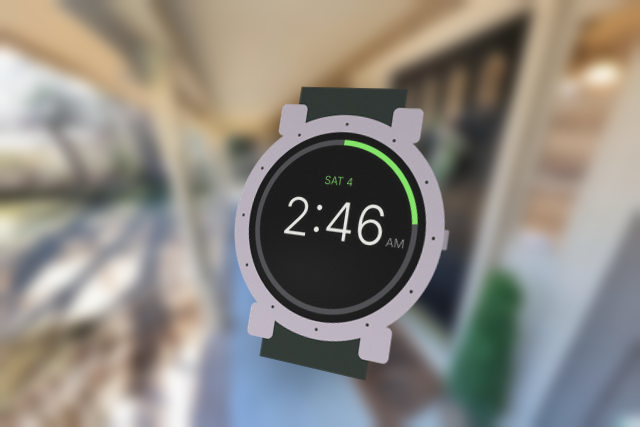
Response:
h=2 m=46
